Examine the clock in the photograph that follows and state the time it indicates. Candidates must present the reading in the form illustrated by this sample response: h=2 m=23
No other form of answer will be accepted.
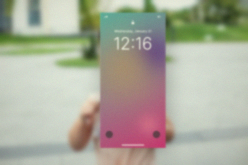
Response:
h=12 m=16
